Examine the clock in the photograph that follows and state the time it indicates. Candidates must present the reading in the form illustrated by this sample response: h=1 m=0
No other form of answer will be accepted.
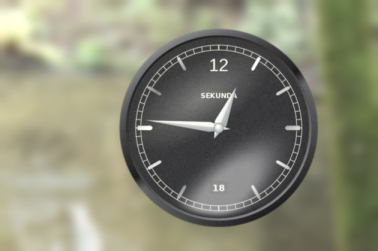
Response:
h=12 m=46
